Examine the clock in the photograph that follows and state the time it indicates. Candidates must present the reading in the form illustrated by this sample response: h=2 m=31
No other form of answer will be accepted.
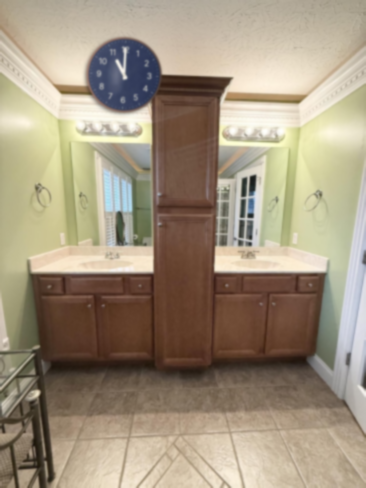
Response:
h=11 m=0
